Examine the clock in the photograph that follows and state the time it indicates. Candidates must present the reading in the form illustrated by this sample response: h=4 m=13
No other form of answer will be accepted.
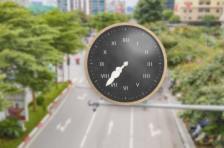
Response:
h=7 m=37
